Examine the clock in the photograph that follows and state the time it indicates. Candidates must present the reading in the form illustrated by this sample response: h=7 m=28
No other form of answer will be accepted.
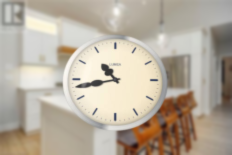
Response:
h=10 m=43
